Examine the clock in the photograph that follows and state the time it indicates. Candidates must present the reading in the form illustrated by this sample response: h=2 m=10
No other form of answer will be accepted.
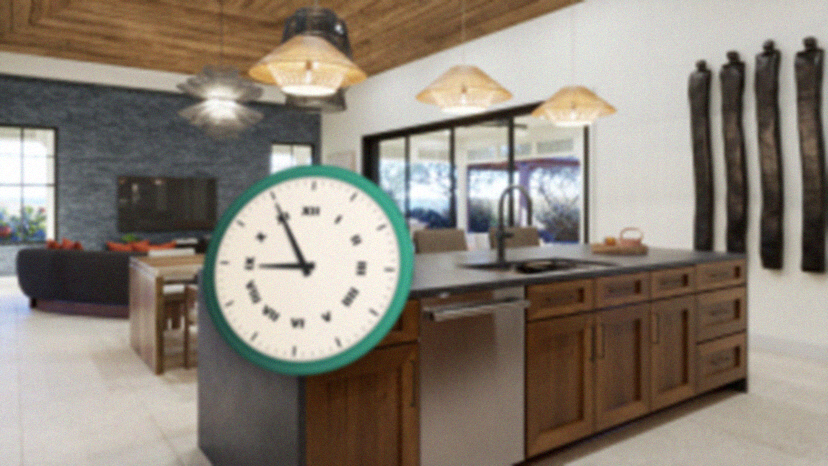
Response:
h=8 m=55
